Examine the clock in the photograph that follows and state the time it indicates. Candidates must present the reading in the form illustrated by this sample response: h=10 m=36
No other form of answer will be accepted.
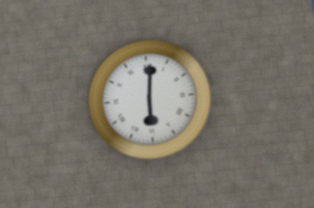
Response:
h=6 m=1
